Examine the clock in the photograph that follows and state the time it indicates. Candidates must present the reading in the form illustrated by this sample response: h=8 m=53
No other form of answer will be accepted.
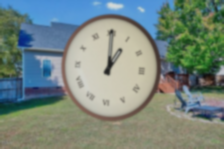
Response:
h=1 m=0
